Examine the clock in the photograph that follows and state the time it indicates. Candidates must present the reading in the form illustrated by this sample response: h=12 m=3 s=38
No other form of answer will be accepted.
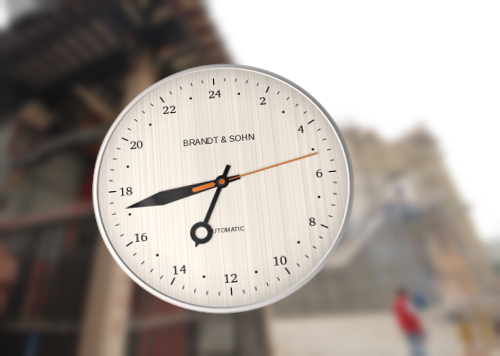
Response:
h=13 m=43 s=13
